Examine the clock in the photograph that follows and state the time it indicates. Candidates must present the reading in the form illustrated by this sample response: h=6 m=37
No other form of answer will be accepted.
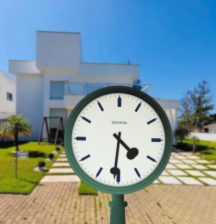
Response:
h=4 m=31
